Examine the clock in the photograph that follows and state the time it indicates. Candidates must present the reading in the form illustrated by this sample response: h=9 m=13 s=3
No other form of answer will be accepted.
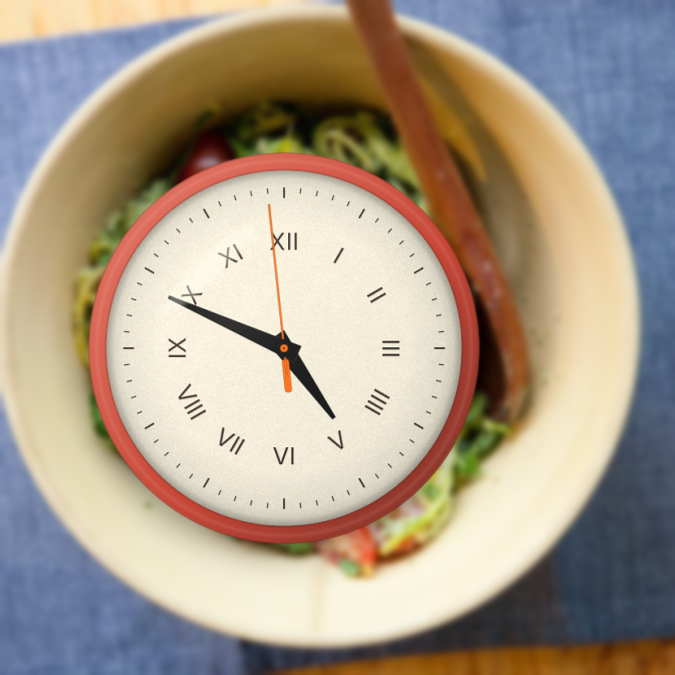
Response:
h=4 m=48 s=59
